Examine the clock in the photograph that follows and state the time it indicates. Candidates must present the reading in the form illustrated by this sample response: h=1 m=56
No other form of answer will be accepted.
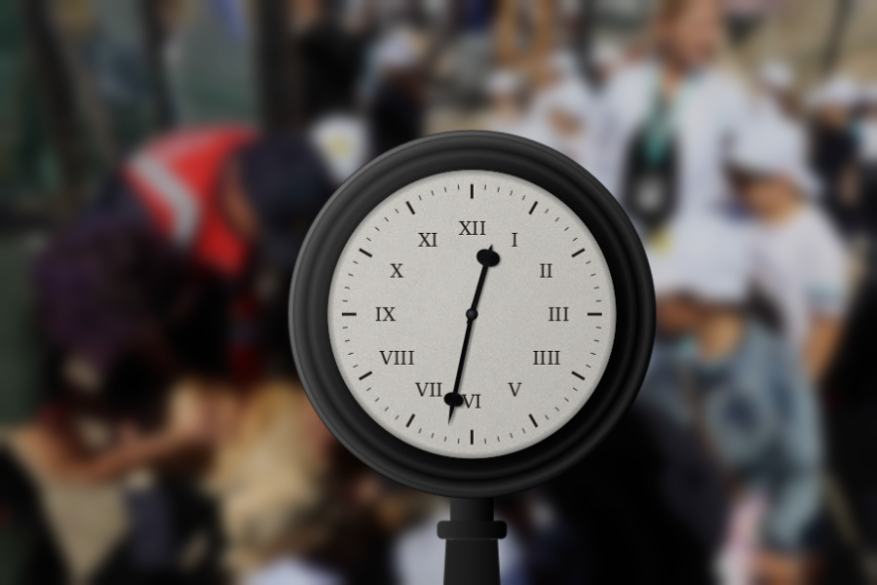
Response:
h=12 m=32
